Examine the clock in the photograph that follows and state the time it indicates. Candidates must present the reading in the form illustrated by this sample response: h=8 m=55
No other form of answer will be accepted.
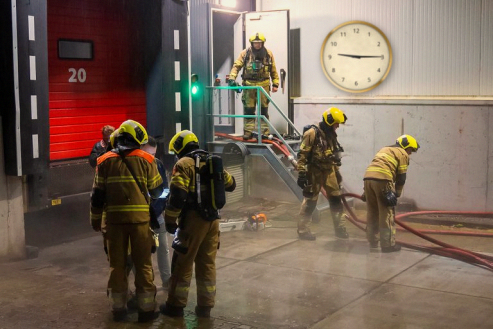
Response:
h=9 m=15
